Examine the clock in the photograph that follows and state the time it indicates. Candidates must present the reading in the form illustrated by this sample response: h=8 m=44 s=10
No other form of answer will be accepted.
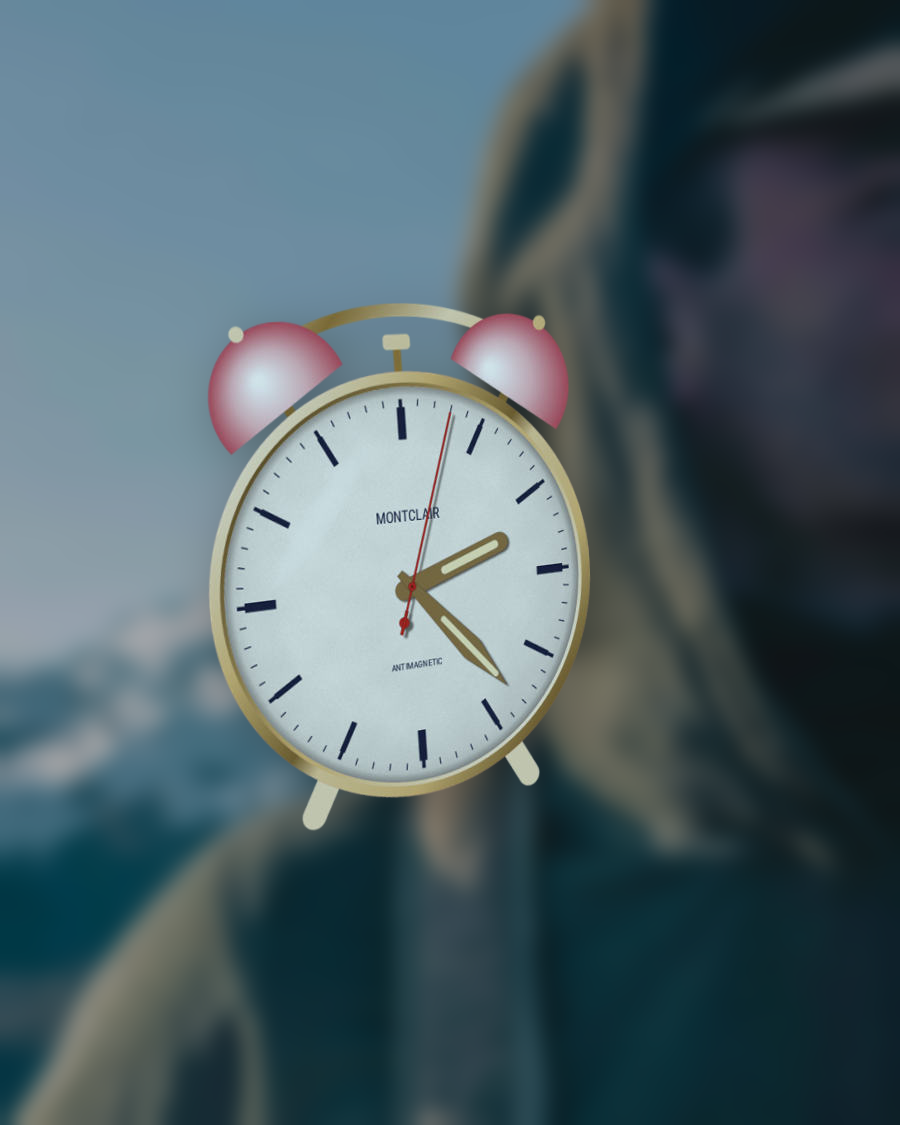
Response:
h=2 m=23 s=3
